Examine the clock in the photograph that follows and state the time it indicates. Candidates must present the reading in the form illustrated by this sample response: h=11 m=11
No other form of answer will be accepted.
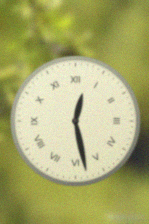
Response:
h=12 m=28
